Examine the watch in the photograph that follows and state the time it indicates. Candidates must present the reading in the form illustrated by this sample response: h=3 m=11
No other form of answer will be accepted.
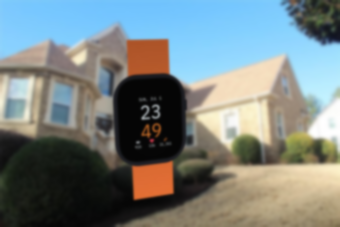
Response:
h=23 m=49
